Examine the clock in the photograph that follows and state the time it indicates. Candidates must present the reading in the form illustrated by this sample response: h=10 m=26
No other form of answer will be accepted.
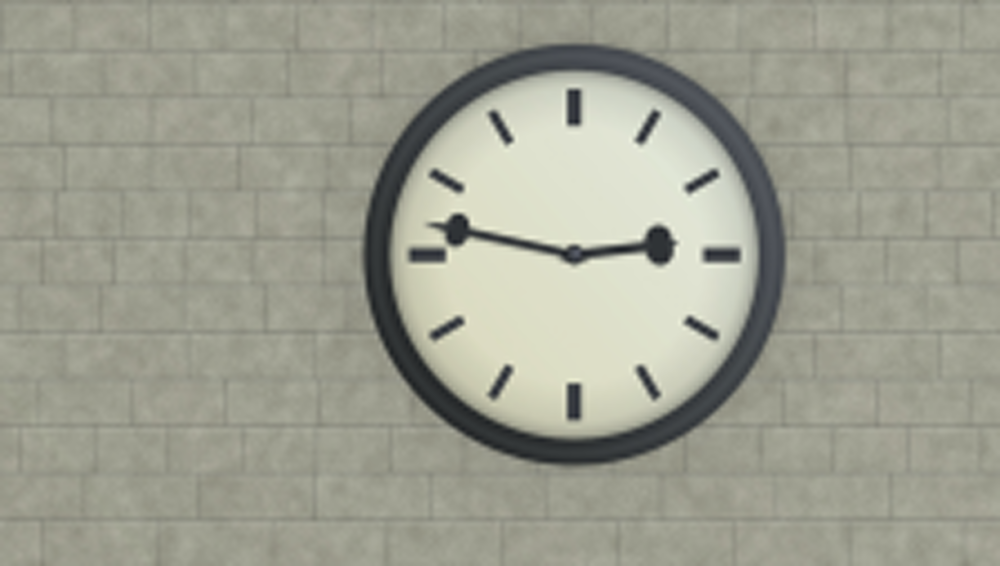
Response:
h=2 m=47
